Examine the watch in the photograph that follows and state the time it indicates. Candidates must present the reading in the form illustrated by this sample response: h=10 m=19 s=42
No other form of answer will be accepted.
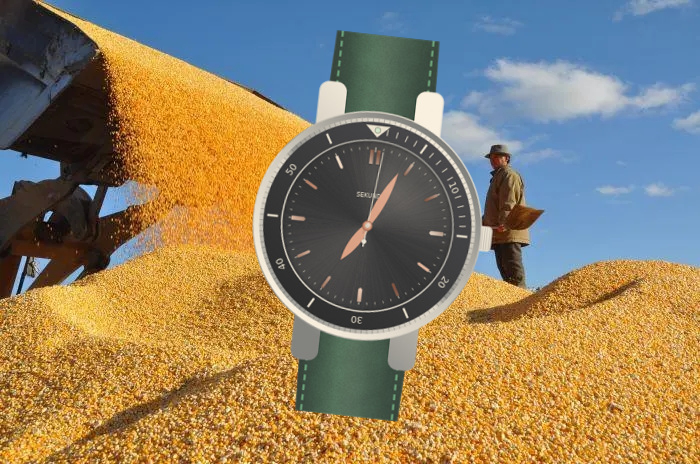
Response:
h=7 m=4 s=1
